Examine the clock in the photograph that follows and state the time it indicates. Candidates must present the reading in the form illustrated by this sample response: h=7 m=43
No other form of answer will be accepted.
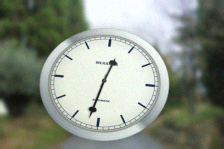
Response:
h=12 m=32
